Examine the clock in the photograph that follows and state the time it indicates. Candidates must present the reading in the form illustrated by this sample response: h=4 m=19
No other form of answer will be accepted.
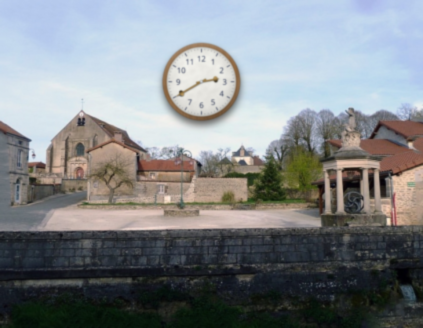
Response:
h=2 m=40
